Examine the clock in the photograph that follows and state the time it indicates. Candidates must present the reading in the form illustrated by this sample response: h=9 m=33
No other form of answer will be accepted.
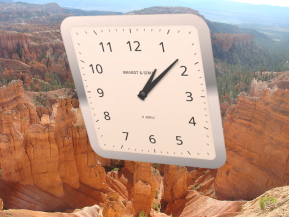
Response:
h=1 m=8
